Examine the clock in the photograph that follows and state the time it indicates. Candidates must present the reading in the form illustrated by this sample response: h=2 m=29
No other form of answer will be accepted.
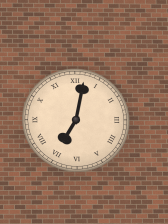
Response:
h=7 m=2
